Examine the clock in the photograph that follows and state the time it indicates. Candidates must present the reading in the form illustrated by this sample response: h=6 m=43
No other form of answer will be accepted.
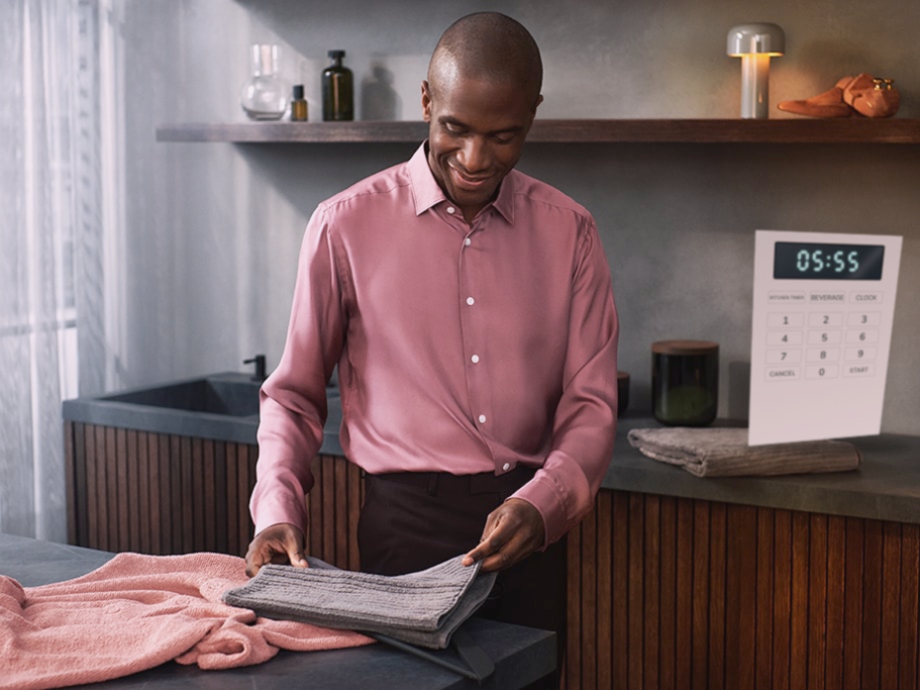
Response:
h=5 m=55
